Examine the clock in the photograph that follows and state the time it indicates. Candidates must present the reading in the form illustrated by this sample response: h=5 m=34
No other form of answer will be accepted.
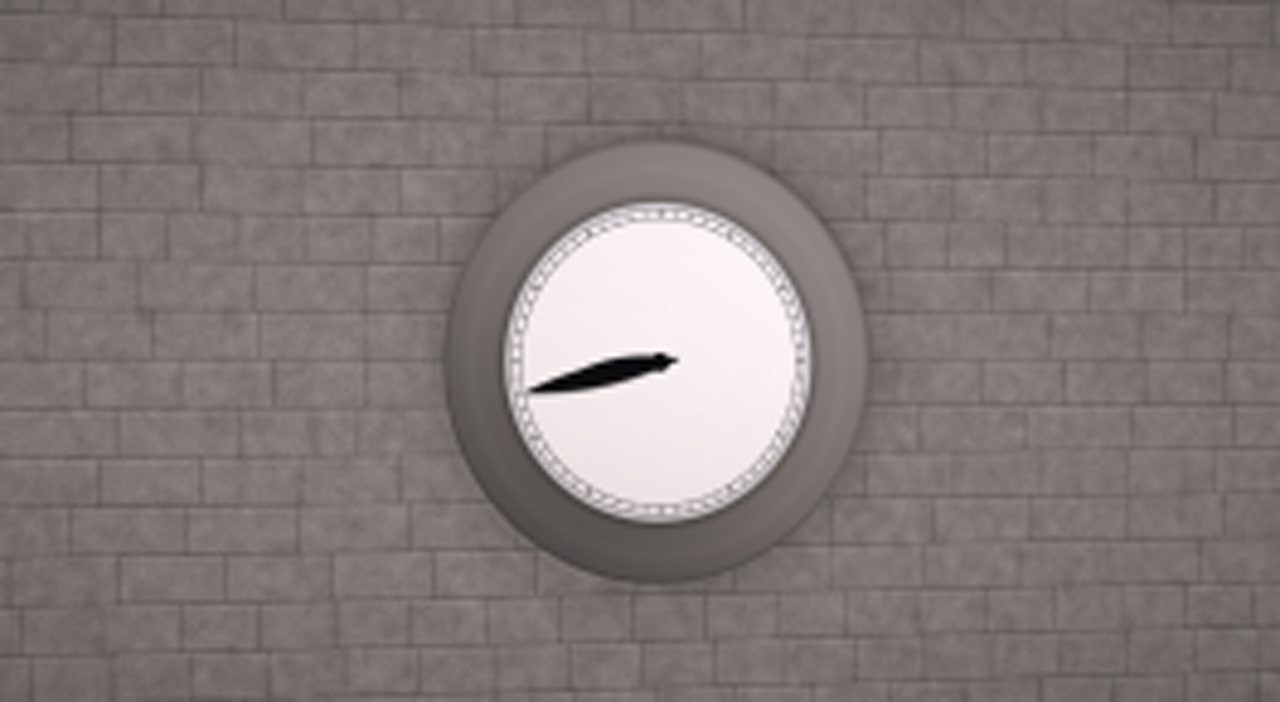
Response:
h=8 m=43
